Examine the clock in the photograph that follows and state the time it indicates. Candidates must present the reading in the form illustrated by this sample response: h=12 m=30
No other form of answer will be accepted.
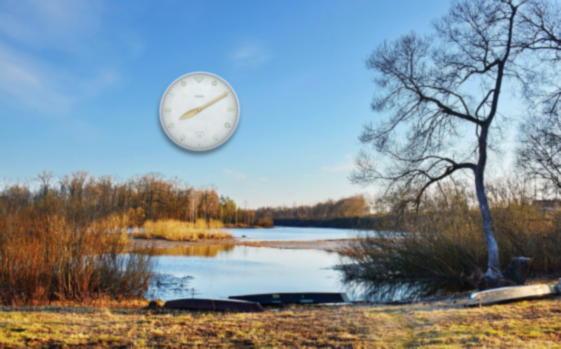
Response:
h=8 m=10
